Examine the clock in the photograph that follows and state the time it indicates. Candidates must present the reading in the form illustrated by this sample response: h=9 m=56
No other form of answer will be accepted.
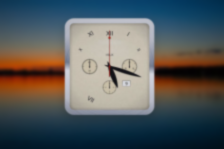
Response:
h=5 m=18
